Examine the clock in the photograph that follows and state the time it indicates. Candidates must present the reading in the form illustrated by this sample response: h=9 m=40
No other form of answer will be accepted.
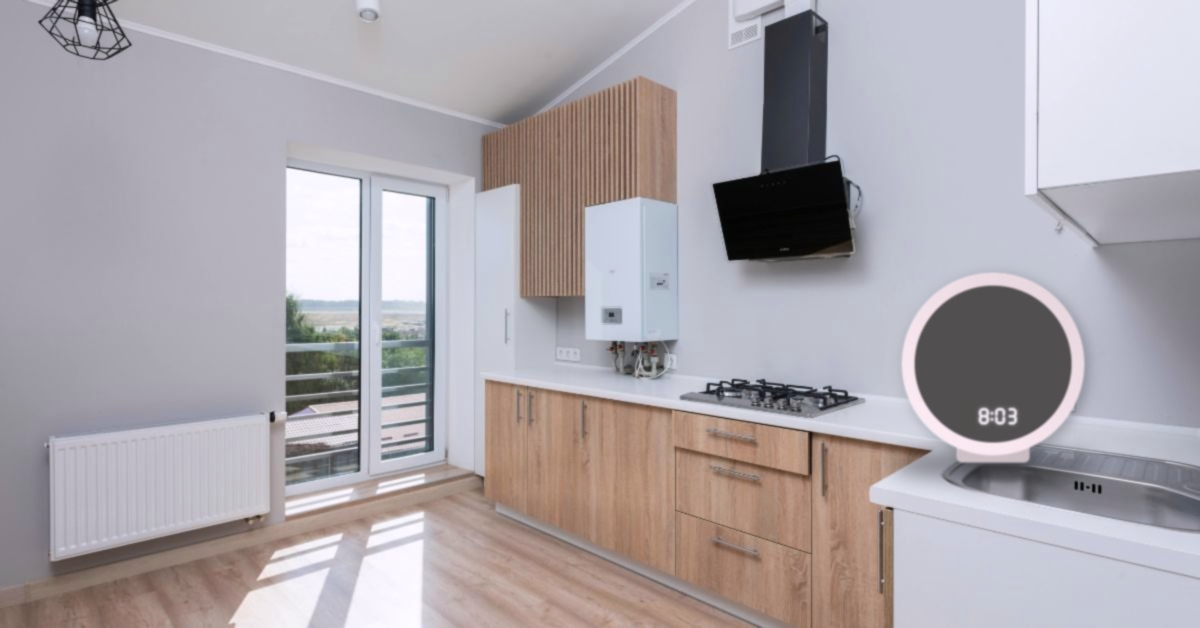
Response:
h=8 m=3
